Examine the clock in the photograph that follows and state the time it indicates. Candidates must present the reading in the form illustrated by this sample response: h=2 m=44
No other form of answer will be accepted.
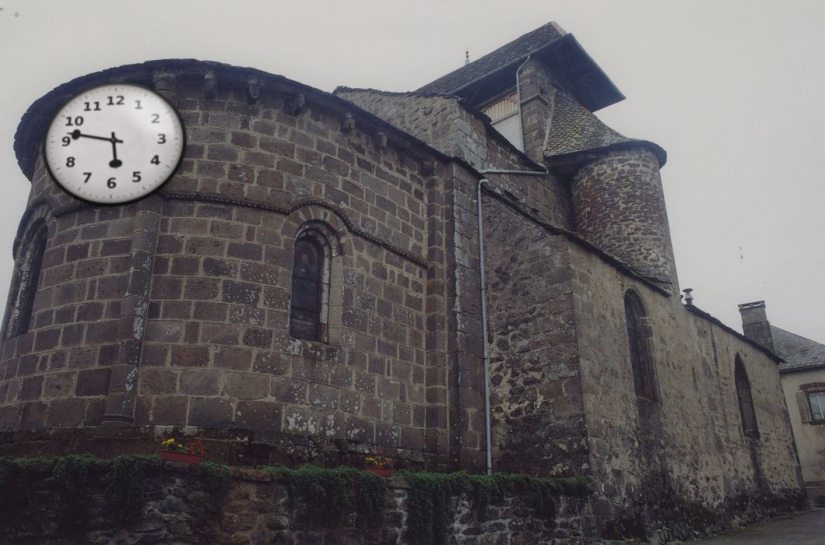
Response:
h=5 m=47
